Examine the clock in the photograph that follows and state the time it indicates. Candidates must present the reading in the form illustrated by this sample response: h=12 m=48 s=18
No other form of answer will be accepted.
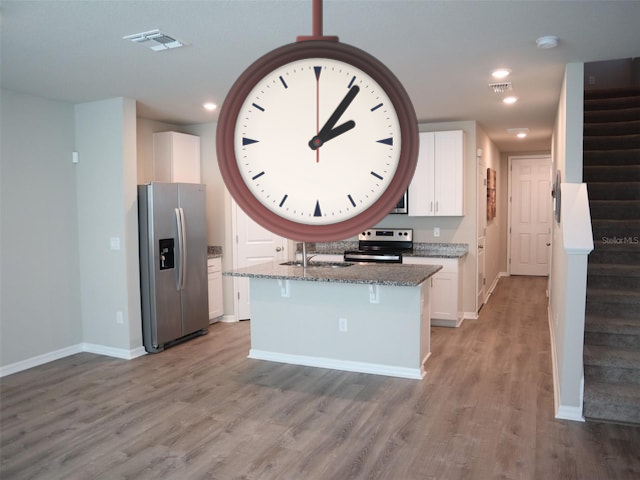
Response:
h=2 m=6 s=0
